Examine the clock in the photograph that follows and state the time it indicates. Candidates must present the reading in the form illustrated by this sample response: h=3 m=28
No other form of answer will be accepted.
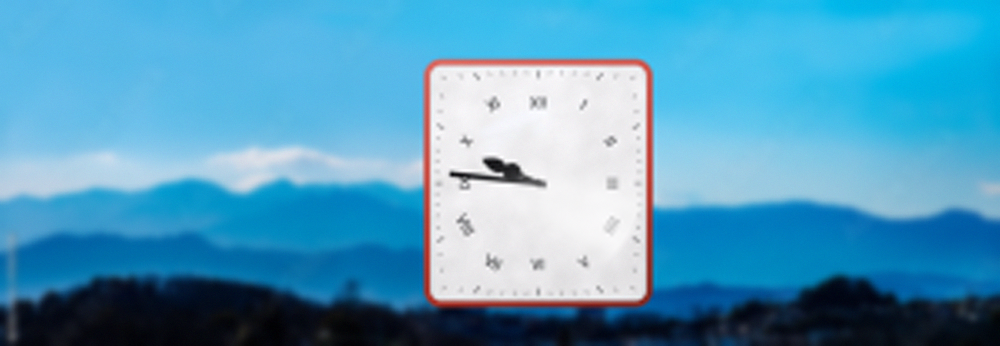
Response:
h=9 m=46
